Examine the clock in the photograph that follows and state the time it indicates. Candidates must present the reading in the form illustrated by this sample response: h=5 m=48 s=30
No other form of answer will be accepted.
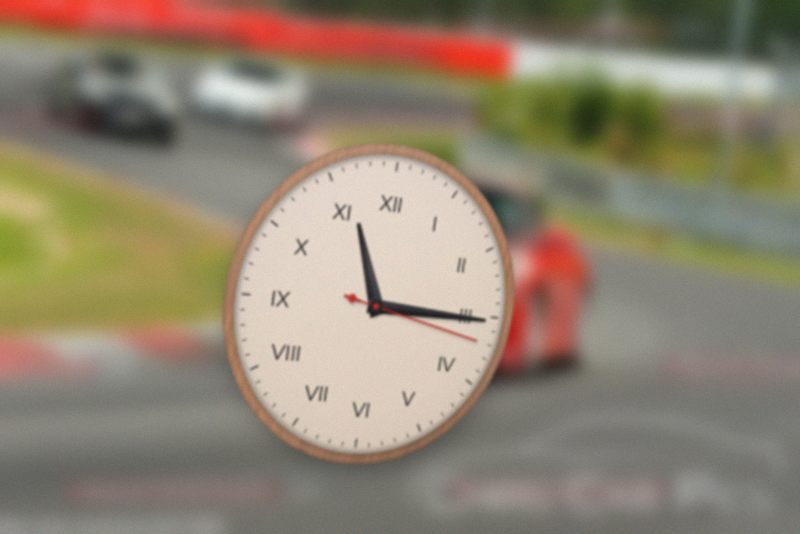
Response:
h=11 m=15 s=17
